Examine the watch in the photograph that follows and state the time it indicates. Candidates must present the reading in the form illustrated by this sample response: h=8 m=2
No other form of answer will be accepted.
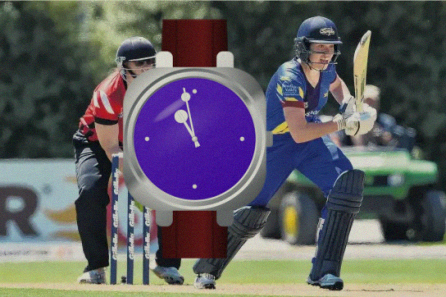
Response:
h=10 m=58
